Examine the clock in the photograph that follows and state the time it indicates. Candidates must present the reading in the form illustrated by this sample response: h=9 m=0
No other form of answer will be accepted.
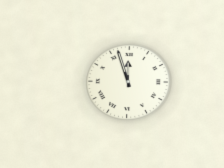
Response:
h=11 m=57
